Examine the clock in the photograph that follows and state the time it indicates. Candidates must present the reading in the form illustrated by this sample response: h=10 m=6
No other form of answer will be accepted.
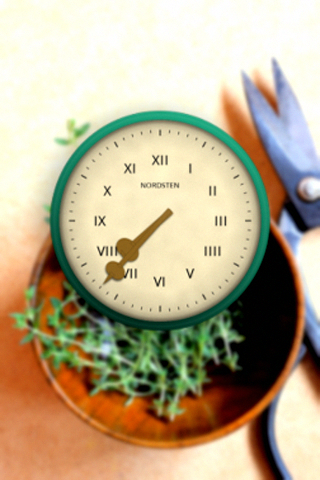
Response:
h=7 m=37
